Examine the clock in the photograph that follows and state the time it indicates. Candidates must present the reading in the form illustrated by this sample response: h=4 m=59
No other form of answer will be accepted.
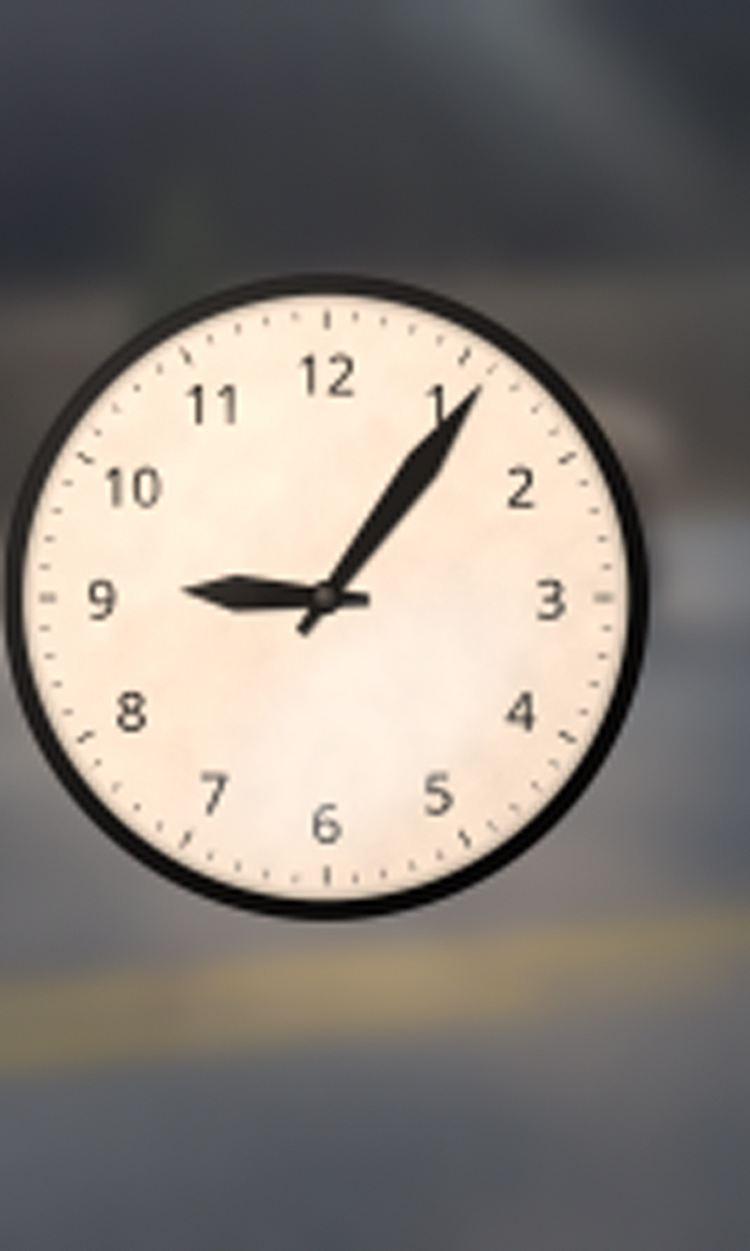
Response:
h=9 m=6
